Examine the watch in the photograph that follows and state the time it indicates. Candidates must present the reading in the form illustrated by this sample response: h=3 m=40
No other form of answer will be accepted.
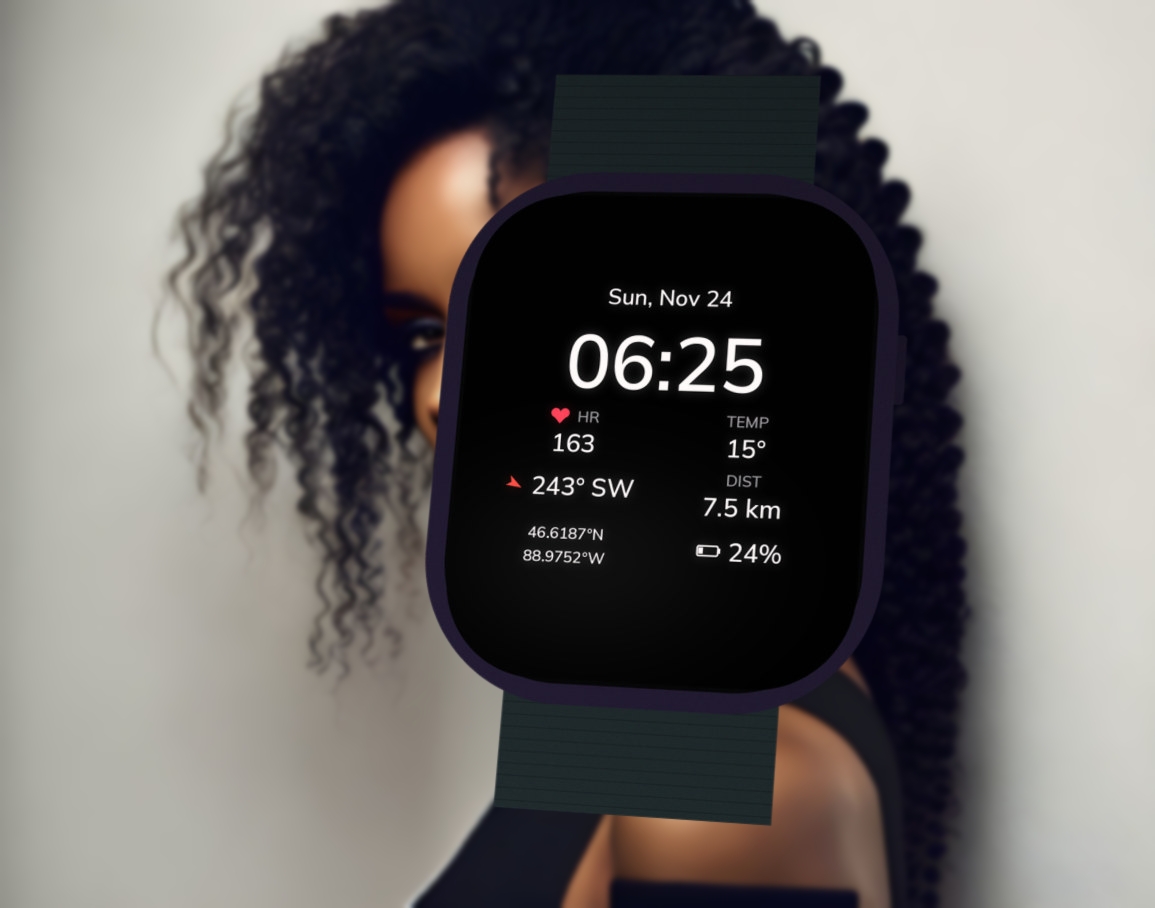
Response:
h=6 m=25
